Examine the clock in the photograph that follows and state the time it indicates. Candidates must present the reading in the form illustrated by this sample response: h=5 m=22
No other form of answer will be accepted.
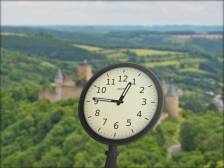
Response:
h=12 m=46
